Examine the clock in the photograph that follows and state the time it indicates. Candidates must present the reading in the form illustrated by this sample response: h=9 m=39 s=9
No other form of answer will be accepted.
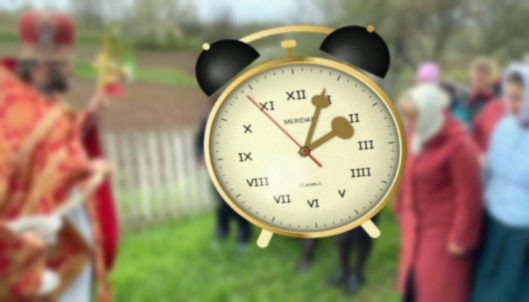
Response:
h=2 m=3 s=54
